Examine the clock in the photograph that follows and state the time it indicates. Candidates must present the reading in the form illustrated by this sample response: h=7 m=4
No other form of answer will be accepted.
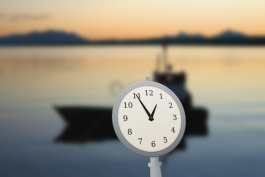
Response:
h=12 m=55
